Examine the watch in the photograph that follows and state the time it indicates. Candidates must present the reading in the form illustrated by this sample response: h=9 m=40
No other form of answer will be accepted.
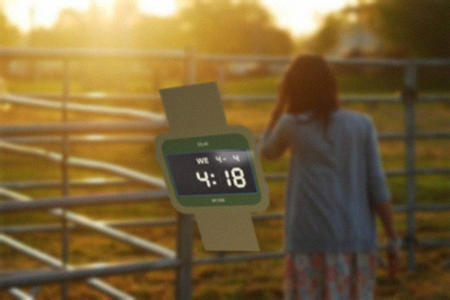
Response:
h=4 m=18
